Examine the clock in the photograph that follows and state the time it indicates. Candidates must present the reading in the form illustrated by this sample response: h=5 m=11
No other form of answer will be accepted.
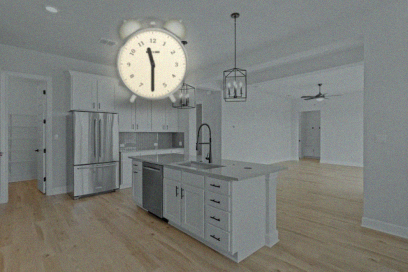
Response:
h=11 m=30
